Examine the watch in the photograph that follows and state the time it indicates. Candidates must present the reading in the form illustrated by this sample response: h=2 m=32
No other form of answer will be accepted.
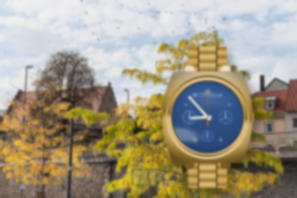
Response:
h=8 m=53
